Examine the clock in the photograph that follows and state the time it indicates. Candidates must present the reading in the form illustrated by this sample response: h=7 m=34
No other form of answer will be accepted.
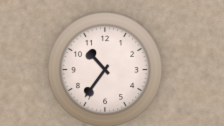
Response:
h=10 m=36
